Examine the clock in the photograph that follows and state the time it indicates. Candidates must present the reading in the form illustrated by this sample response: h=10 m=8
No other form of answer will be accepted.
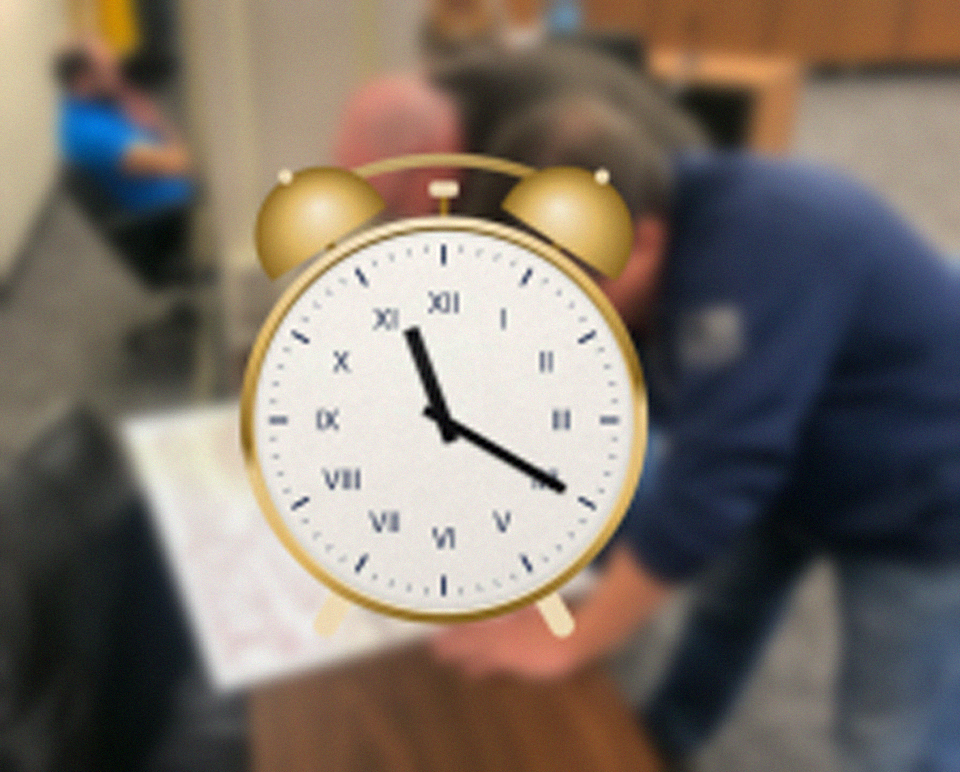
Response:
h=11 m=20
